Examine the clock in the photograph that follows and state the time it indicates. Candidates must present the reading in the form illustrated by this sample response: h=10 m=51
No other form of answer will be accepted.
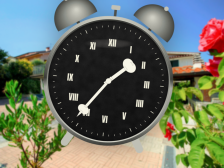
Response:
h=1 m=36
